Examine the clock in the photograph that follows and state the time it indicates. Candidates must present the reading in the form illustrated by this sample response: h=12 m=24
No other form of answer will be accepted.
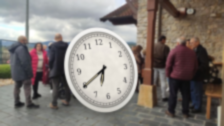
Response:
h=6 m=40
